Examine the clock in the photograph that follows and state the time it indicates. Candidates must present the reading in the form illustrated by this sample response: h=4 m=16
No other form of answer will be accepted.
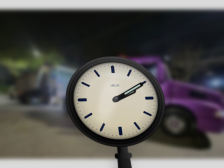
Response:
h=2 m=10
